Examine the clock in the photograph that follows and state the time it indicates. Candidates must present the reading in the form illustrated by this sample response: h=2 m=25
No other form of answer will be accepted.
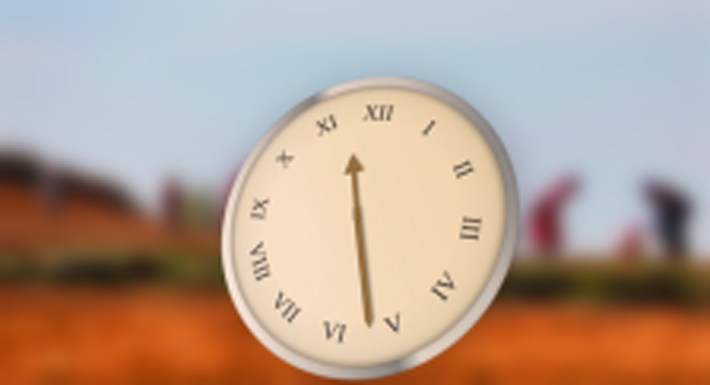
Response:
h=11 m=27
